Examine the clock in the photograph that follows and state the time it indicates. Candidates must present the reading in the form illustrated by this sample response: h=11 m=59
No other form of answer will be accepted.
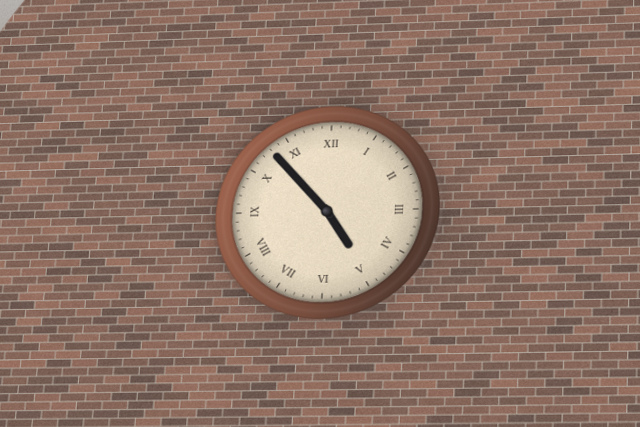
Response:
h=4 m=53
